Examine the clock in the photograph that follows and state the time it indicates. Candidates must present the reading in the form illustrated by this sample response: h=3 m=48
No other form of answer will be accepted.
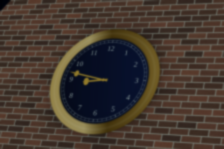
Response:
h=8 m=47
